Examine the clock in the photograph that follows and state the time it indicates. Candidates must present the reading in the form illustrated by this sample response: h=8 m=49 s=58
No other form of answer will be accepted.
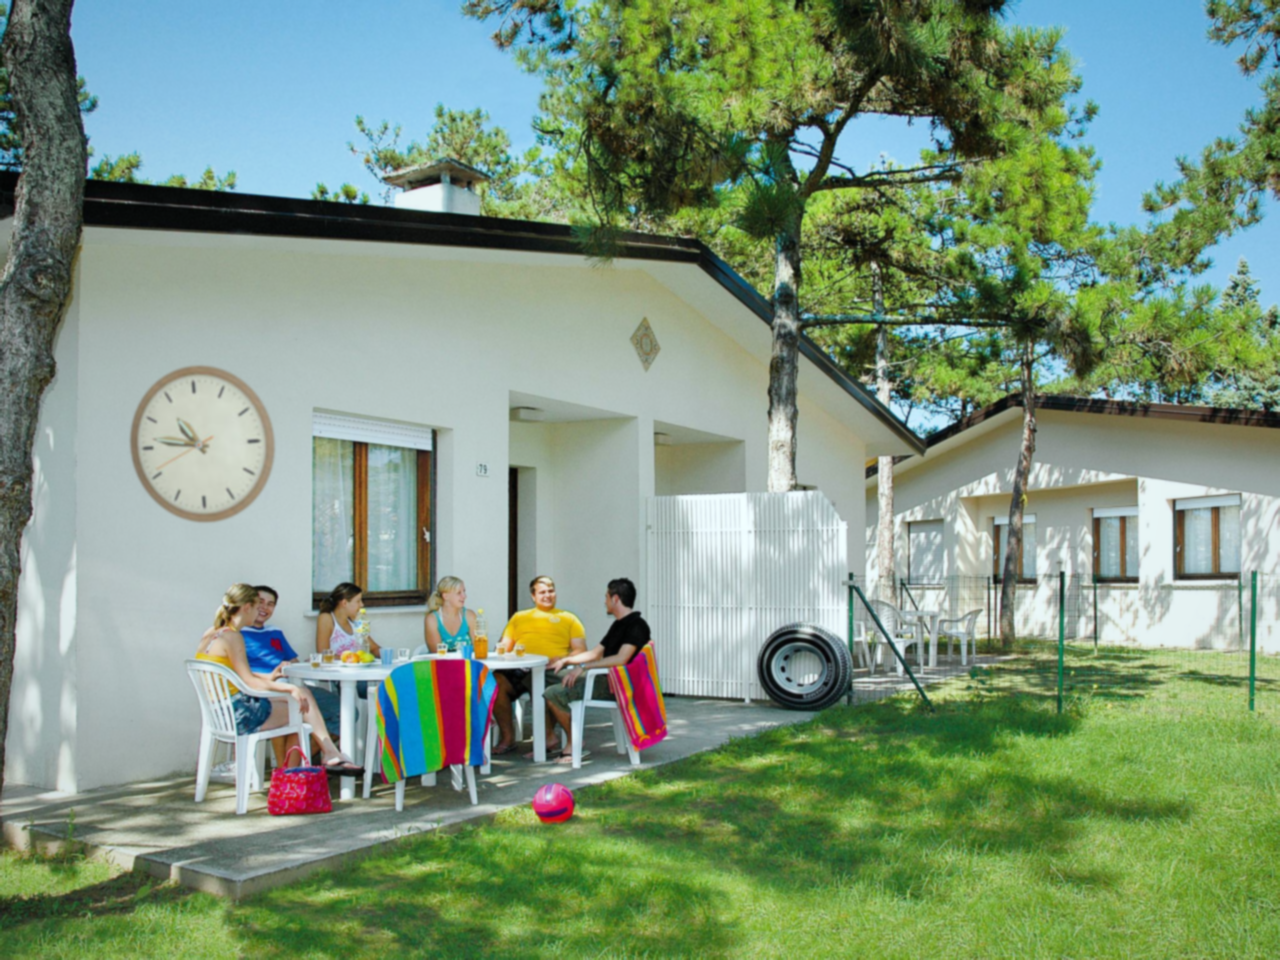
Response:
h=10 m=46 s=41
